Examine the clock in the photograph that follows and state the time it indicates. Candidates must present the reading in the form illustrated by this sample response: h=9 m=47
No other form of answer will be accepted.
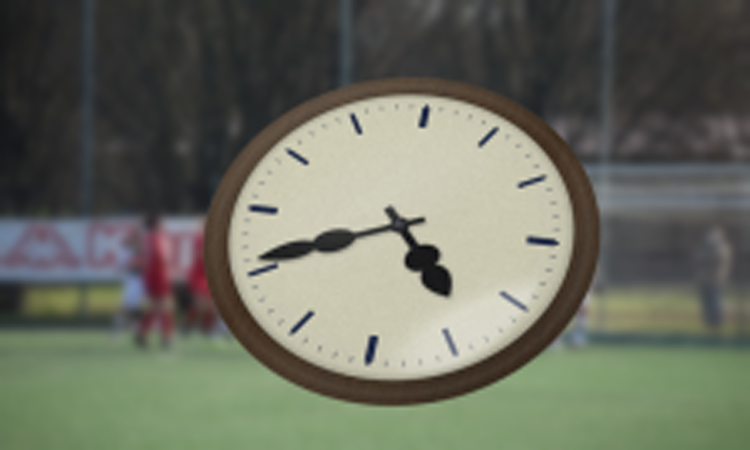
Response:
h=4 m=41
